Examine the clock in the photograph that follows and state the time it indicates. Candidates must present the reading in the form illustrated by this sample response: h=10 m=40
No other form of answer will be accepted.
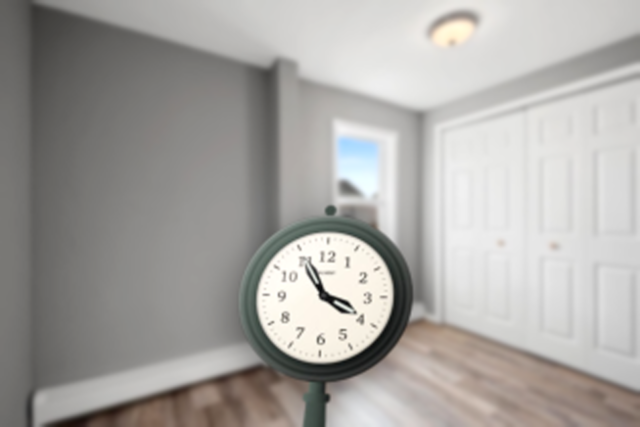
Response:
h=3 m=55
